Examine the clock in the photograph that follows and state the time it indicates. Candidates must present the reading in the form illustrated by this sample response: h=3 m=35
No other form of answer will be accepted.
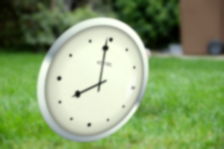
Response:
h=7 m=59
